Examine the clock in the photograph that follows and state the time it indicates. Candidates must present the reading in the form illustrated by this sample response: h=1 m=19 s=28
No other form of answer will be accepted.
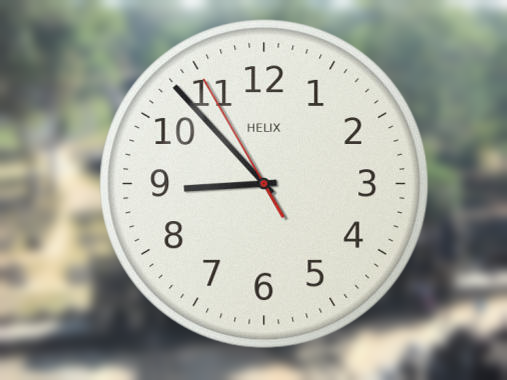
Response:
h=8 m=52 s=55
